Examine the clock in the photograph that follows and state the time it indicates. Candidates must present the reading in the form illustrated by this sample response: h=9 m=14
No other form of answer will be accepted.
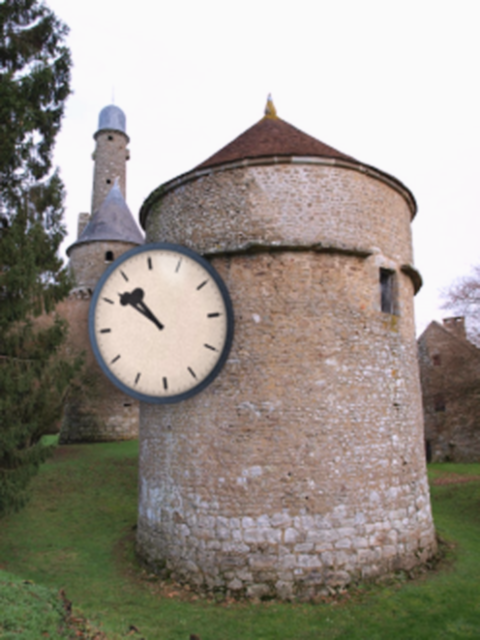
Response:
h=10 m=52
